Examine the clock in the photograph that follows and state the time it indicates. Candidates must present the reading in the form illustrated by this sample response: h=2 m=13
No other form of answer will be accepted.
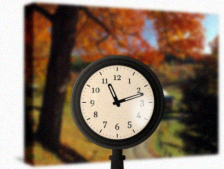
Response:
h=11 m=12
